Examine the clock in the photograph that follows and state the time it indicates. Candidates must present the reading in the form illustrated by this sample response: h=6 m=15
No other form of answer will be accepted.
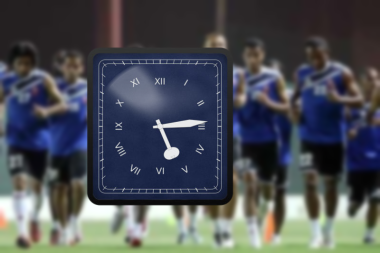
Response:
h=5 m=14
